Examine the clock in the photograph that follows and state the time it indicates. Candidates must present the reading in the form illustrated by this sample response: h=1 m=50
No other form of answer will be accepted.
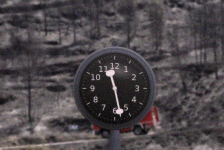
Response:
h=11 m=28
